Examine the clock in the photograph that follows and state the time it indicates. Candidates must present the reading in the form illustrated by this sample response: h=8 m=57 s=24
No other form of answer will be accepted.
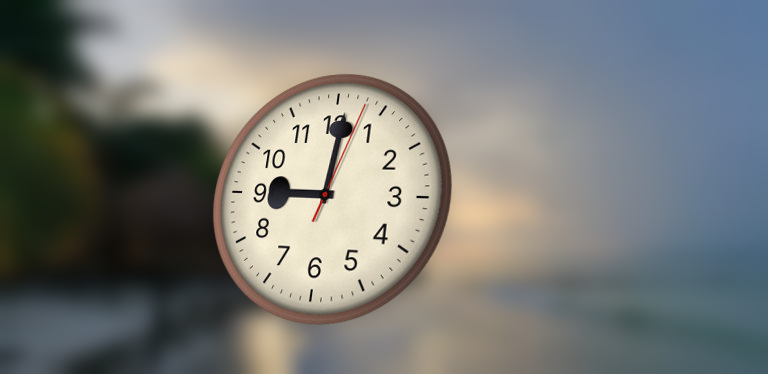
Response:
h=9 m=1 s=3
